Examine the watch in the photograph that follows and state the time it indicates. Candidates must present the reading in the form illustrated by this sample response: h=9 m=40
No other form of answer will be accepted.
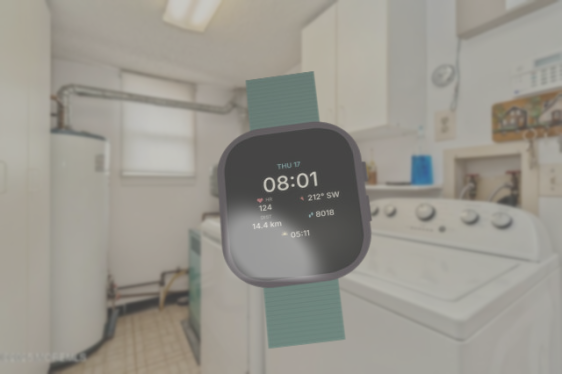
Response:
h=8 m=1
